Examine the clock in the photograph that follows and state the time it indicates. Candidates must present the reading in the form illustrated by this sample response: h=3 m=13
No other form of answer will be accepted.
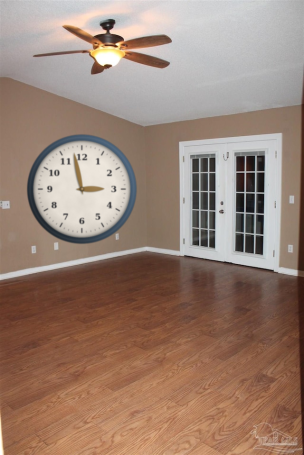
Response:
h=2 m=58
